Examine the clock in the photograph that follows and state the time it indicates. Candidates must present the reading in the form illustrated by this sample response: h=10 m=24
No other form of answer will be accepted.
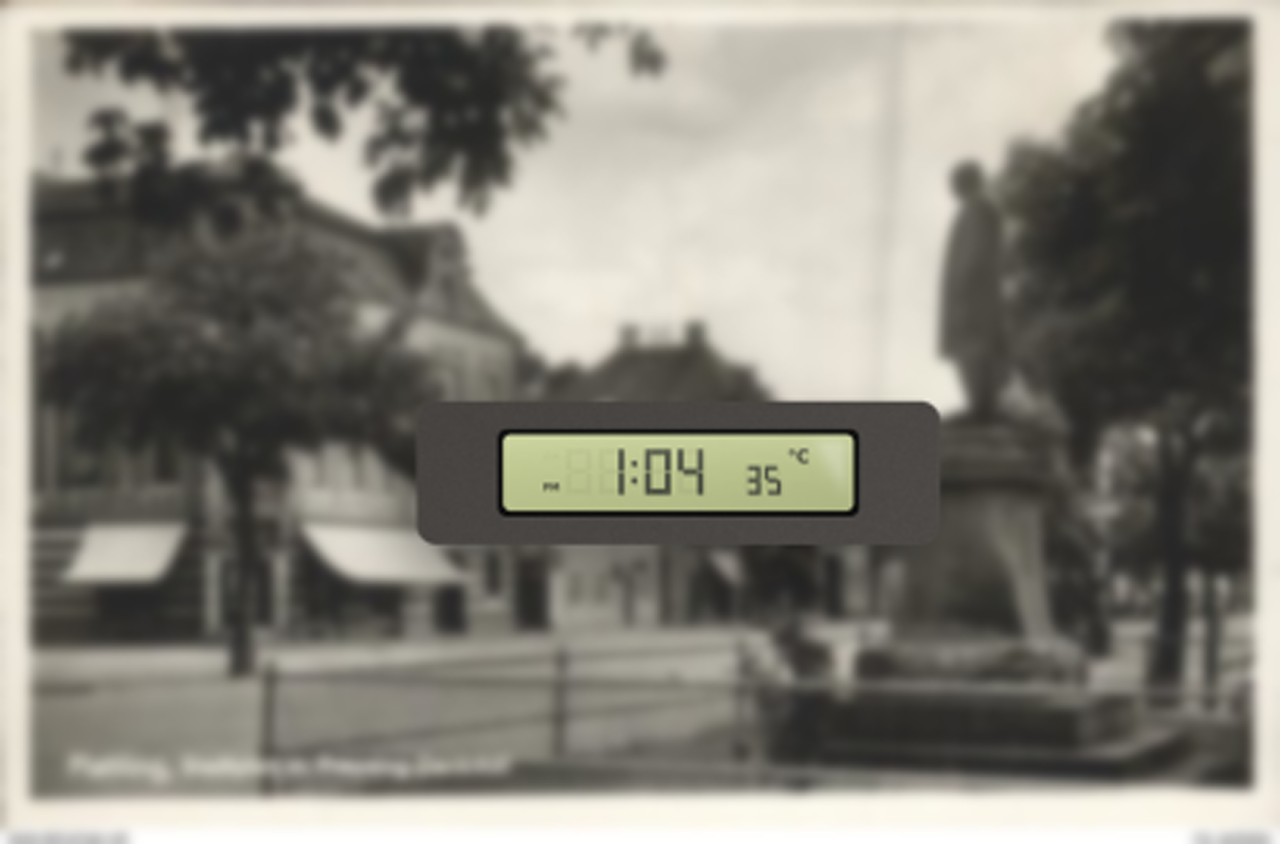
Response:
h=1 m=4
